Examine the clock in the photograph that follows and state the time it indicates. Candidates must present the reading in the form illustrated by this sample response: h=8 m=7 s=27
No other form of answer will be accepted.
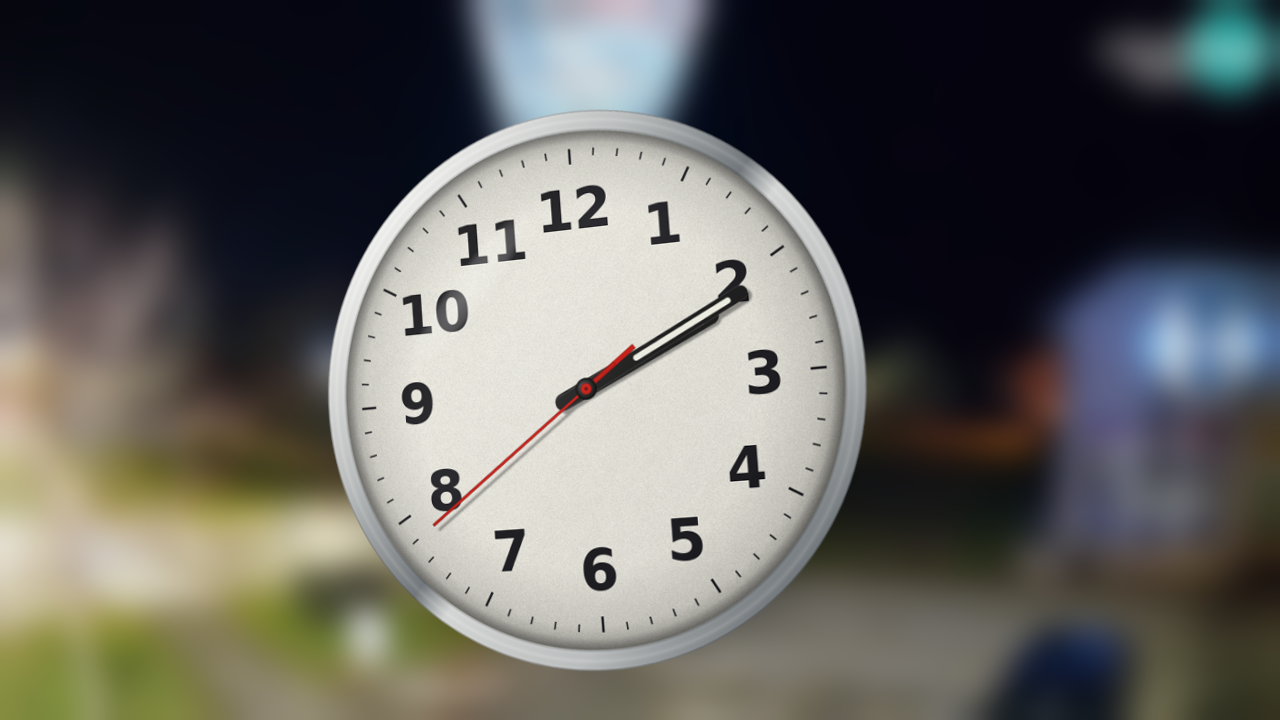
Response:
h=2 m=10 s=39
